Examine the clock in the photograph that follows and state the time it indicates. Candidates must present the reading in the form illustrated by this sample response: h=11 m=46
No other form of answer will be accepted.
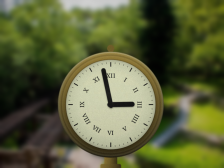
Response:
h=2 m=58
